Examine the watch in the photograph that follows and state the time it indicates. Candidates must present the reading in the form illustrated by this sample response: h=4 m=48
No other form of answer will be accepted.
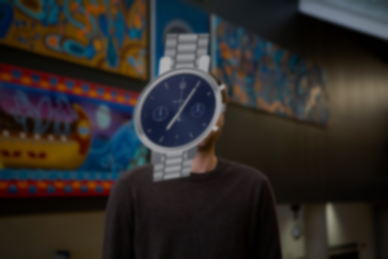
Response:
h=7 m=5
